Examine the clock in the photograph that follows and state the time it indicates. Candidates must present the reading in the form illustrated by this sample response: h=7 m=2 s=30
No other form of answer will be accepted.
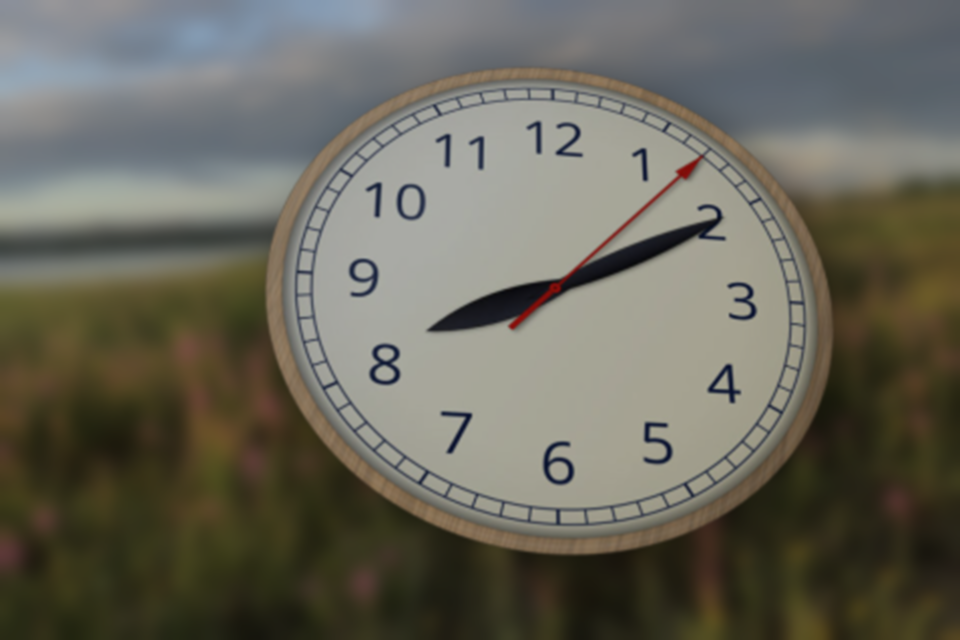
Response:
h=8 m=10 s=7
